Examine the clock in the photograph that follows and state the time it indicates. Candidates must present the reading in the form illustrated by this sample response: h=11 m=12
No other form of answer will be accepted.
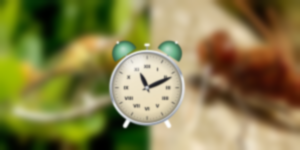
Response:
h=11 m=11
